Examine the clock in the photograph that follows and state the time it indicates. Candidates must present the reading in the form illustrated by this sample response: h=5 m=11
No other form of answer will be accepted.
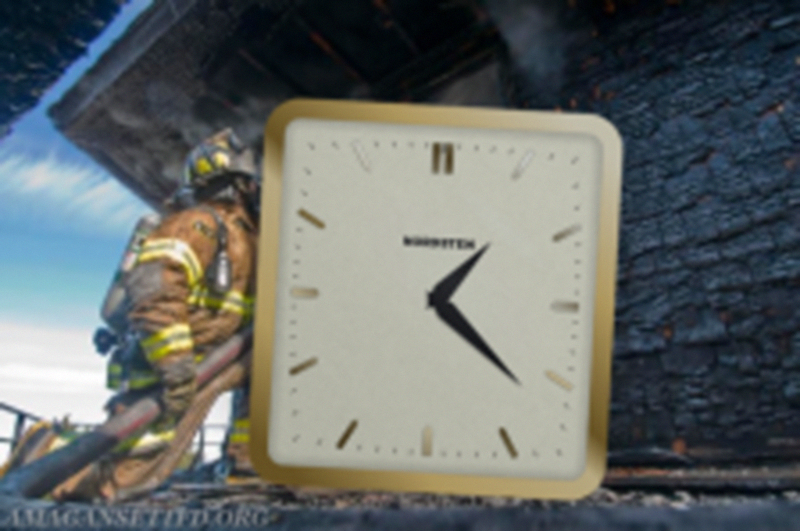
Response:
h=1 m=22
